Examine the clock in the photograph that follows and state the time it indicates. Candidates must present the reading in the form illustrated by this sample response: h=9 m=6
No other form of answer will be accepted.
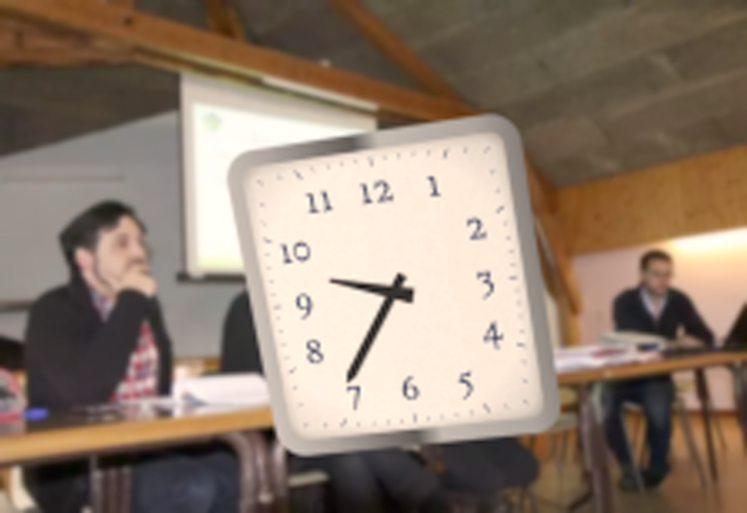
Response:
h=9 m=36
